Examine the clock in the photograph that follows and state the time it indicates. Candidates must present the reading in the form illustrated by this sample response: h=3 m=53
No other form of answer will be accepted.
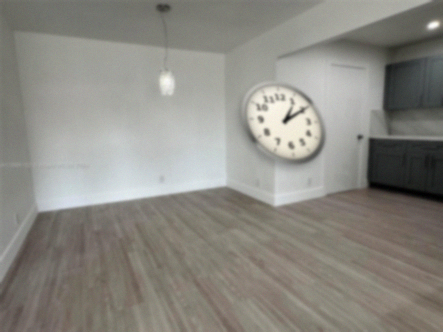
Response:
h=1 m=10
